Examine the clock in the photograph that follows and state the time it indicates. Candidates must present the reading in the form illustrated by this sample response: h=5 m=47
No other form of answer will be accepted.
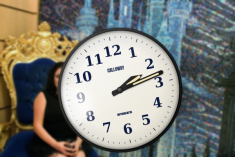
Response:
h=2 m=13
